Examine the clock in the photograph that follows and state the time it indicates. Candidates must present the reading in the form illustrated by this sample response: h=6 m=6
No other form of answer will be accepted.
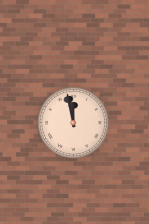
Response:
h=11 m=58
